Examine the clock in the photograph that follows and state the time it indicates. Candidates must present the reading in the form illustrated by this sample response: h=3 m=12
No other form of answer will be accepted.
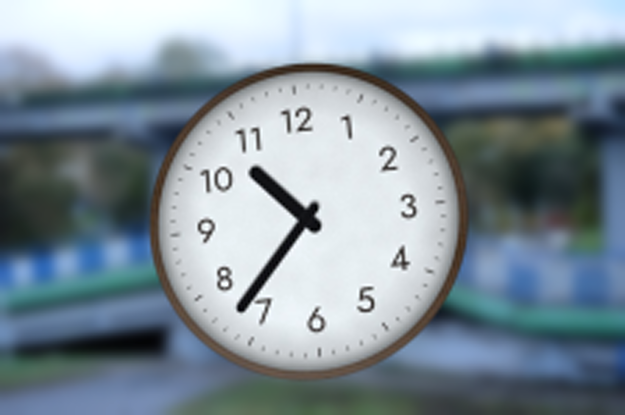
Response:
h=10 m=37
